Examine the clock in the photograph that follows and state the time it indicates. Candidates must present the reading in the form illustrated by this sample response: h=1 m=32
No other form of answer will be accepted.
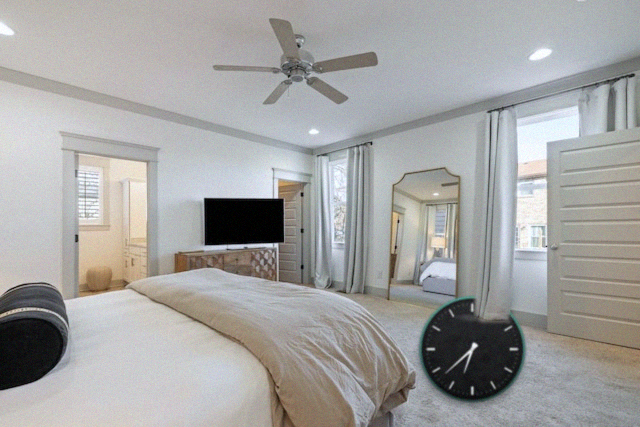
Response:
h=6 m=38
